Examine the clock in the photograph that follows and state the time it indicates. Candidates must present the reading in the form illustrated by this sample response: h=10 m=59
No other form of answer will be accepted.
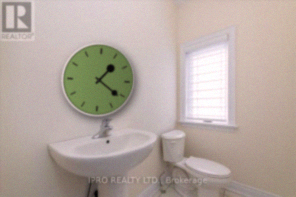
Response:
h=1 m=21
